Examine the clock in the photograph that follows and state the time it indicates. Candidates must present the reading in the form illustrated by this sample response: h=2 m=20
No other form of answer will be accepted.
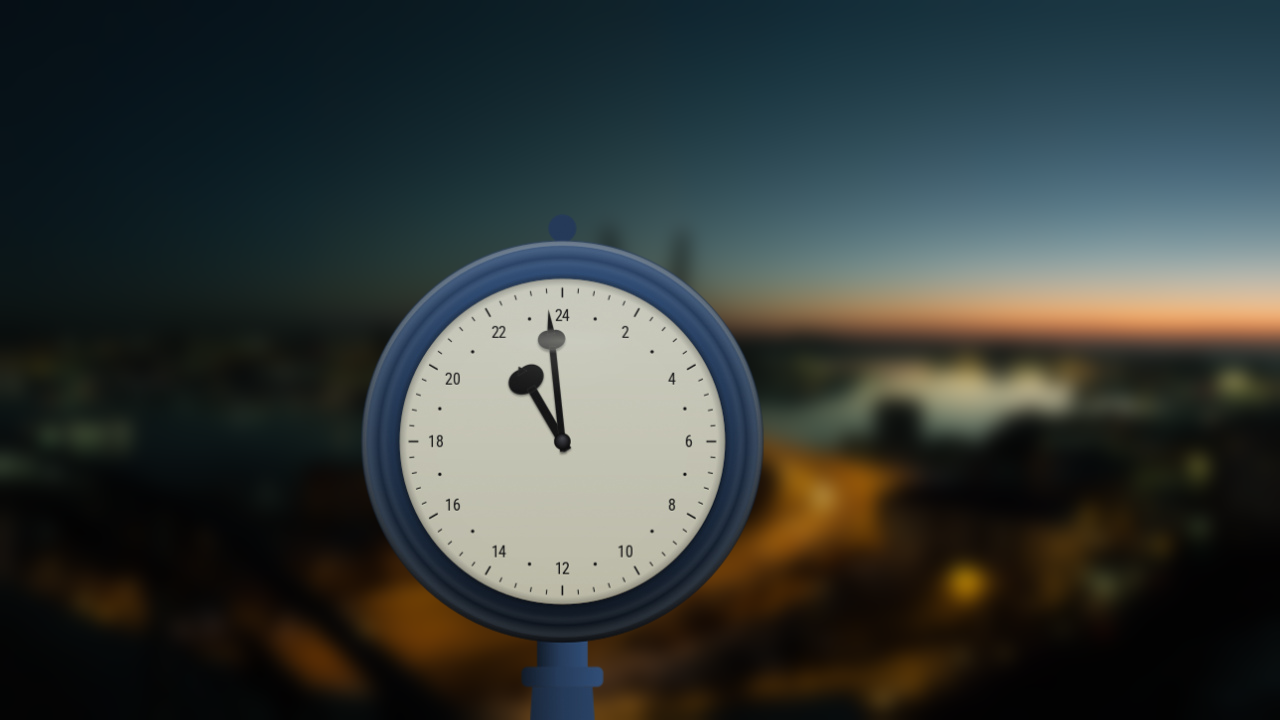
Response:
h=21 m=59
